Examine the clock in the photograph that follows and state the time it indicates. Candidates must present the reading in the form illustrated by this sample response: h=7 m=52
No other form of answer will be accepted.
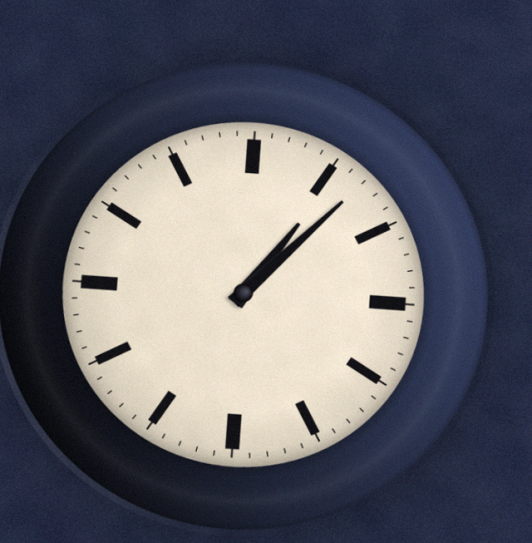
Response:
h=1 m=7
